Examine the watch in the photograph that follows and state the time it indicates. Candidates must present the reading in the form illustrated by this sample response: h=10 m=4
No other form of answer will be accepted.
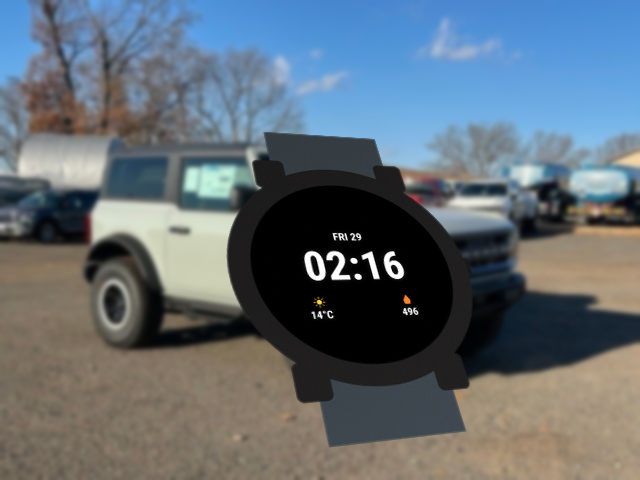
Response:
h=2 m=16
